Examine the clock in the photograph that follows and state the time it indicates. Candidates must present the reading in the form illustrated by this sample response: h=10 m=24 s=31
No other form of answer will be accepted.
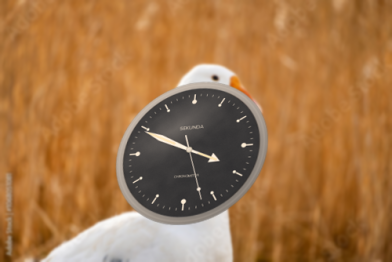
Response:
h=3 m=49 s=27
